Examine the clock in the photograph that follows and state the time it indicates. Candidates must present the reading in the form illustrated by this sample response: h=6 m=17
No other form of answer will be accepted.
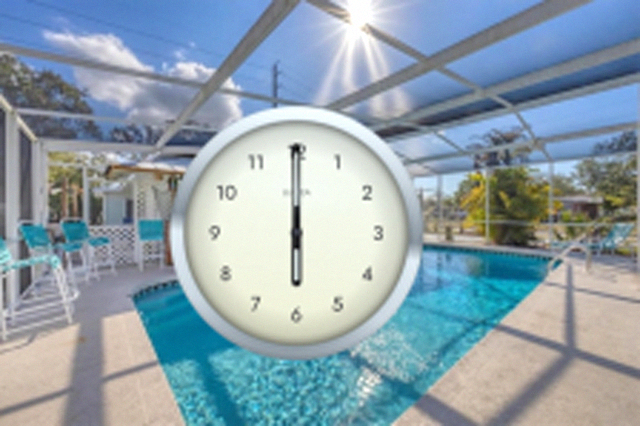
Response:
h=6 m=0
